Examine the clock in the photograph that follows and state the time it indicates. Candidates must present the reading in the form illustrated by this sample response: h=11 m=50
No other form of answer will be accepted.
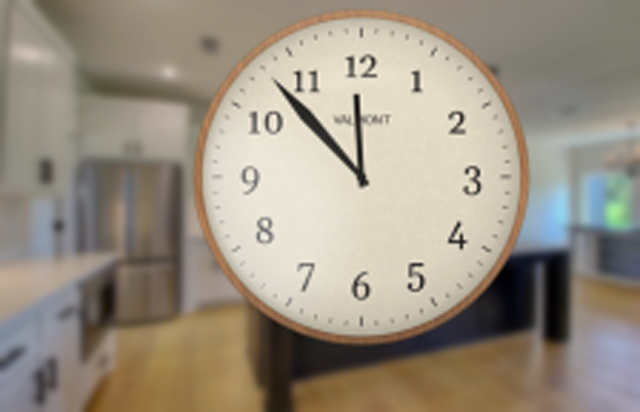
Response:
h=11 m=53
